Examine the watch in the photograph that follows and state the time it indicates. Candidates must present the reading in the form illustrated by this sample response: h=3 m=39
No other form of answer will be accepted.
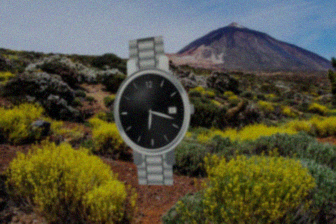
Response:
h=6 m=18
